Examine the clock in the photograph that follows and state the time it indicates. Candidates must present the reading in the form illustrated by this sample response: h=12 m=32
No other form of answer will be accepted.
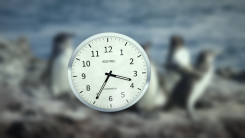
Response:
h=3 m=35
